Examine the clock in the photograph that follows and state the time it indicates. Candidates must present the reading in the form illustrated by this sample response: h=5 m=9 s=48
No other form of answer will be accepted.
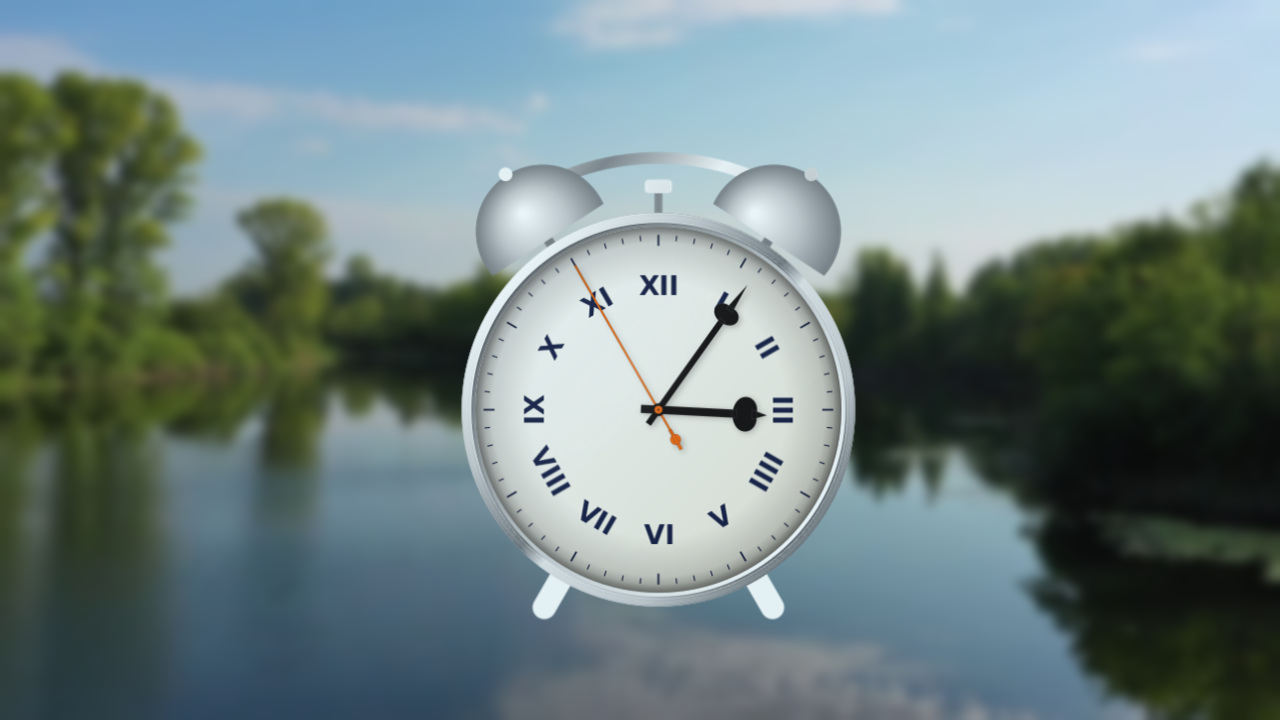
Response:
h=3 m=5 s=55
